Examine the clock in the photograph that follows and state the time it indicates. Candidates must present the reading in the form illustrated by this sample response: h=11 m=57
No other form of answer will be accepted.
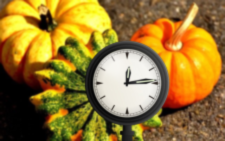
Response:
h=12 m=14
